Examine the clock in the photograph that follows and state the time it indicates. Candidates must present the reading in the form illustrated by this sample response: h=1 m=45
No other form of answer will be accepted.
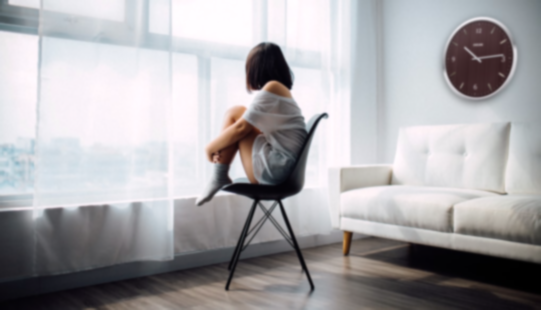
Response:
h=10 m=14
